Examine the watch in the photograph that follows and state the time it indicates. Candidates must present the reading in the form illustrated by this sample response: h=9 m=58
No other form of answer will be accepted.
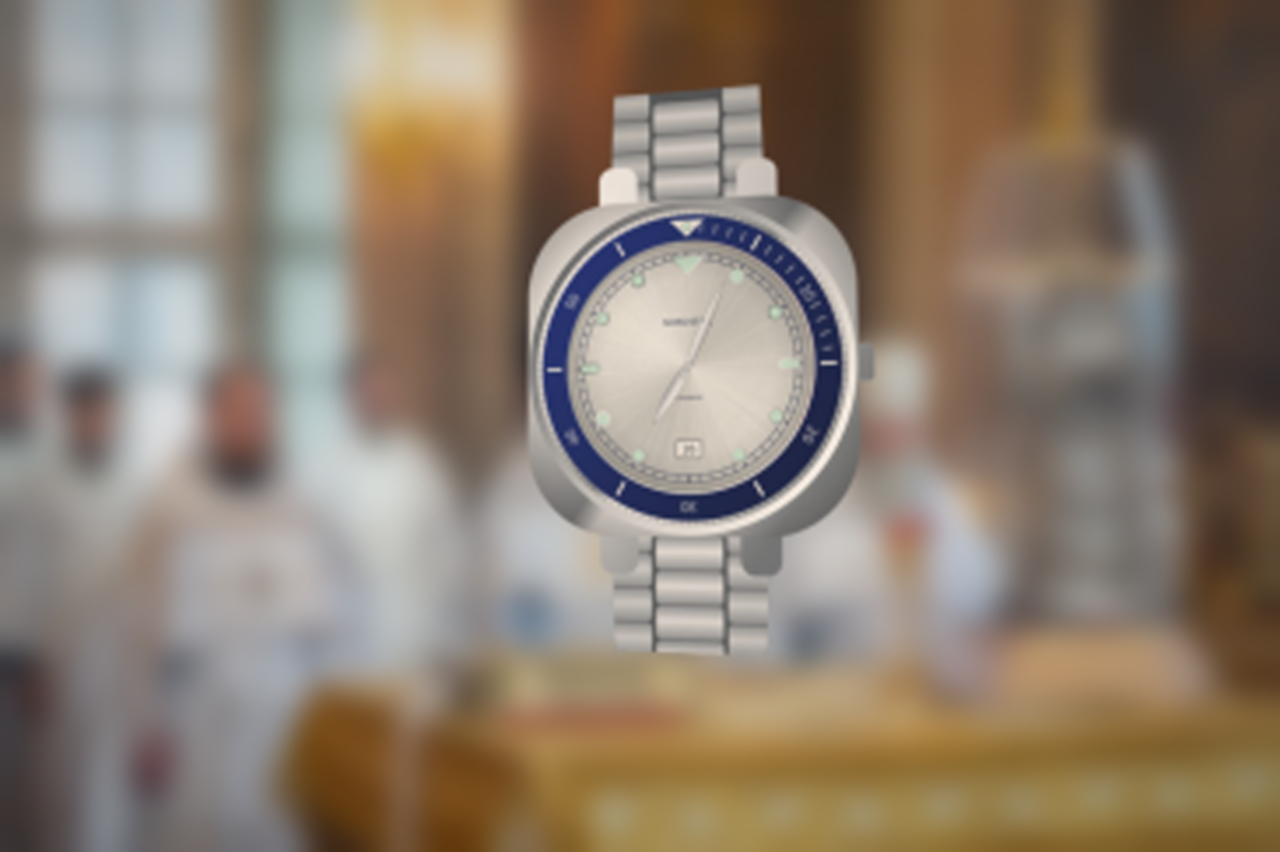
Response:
h=7 m=4
